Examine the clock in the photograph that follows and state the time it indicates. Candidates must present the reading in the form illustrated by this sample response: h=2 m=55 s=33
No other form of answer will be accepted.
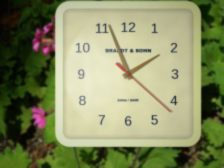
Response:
h=1 m=56 s=22
